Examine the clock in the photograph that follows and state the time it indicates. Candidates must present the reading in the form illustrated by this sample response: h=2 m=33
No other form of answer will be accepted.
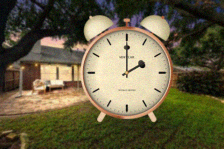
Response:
h=2 m=0
